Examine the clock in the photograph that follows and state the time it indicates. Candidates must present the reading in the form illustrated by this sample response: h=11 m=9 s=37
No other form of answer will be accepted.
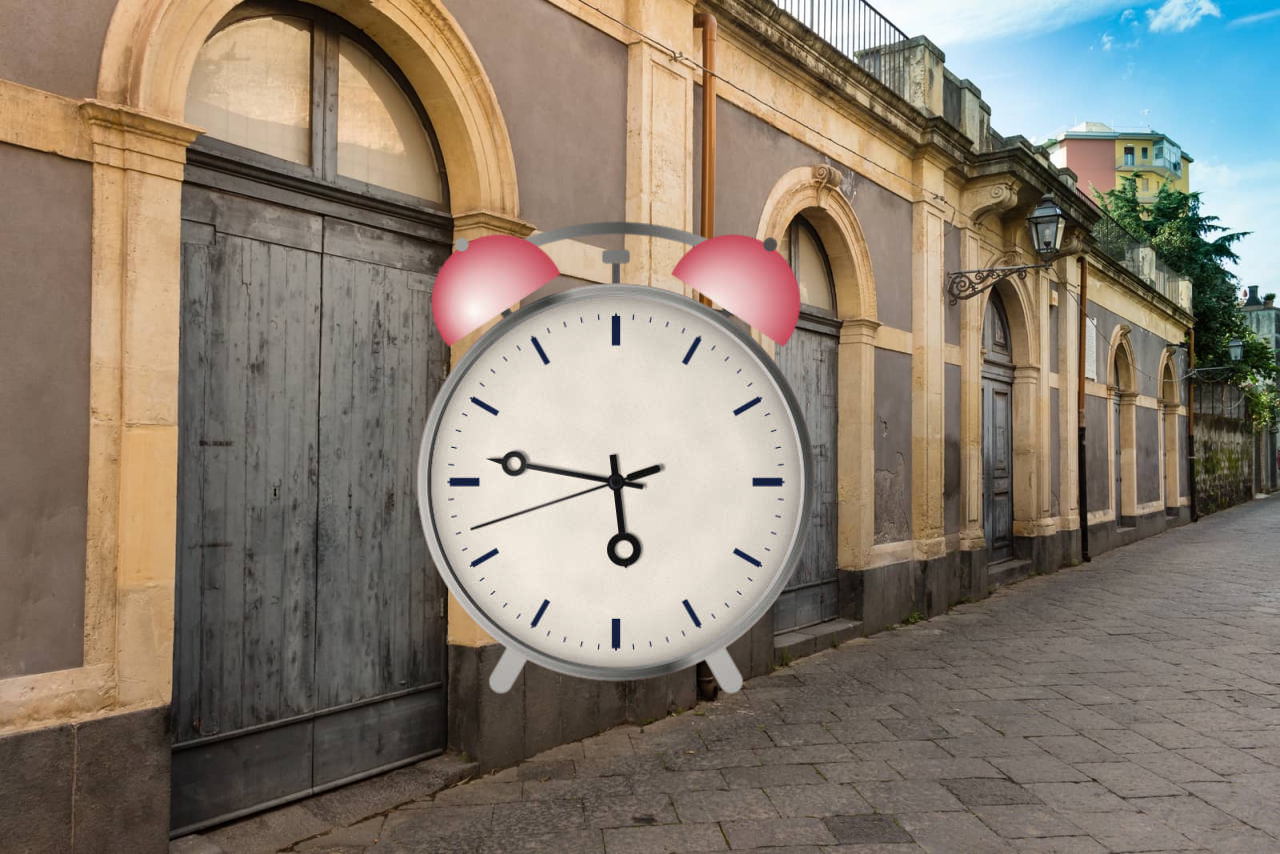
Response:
h=5 m=46 s=42
